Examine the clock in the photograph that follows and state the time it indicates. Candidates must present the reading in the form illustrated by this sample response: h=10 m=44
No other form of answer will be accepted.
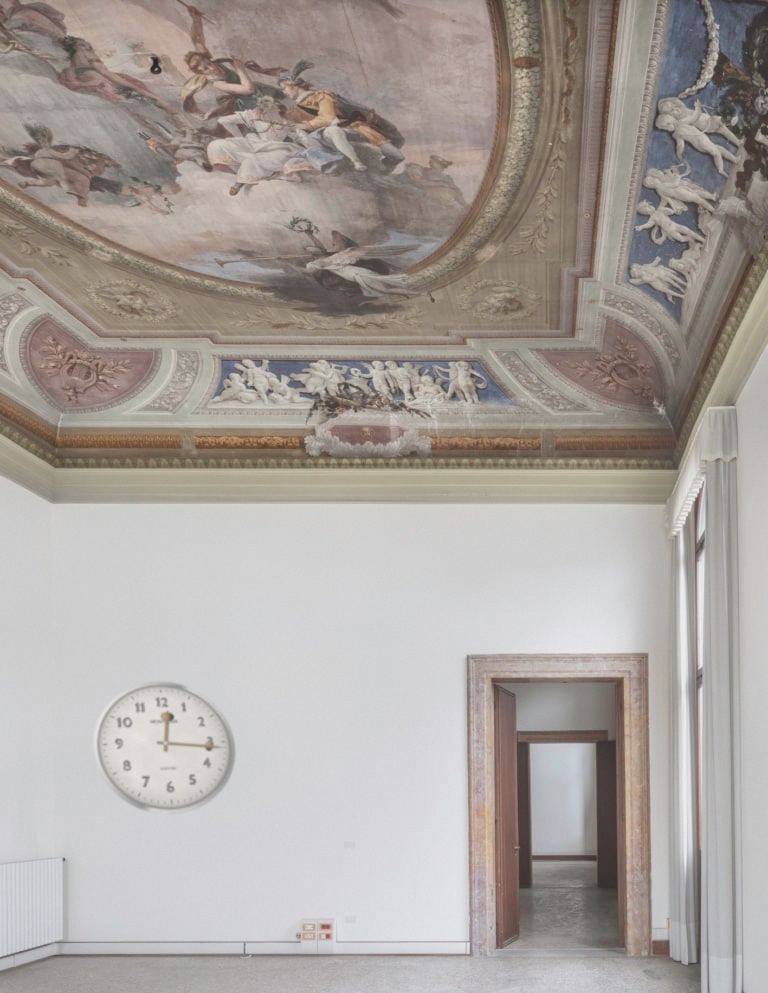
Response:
h=12 m=16
